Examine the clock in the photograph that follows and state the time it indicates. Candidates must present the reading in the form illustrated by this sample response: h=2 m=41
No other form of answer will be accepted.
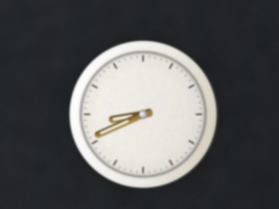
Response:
h=8 m=41
